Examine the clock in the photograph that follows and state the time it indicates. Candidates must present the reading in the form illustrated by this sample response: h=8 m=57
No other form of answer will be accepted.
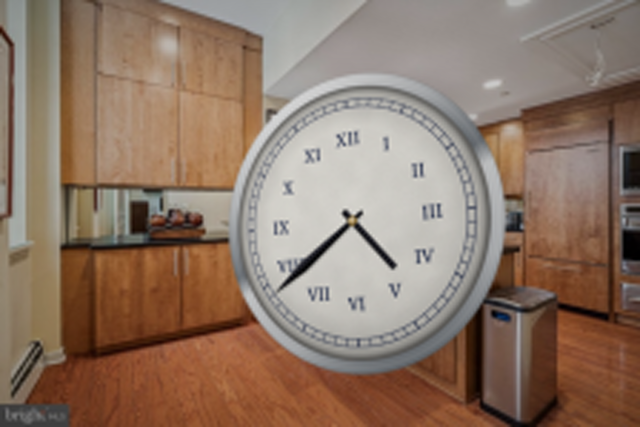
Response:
h=4 m=39
